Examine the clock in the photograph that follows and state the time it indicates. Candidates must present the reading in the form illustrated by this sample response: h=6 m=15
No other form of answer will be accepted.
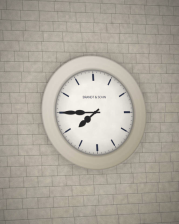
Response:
h=7 m=45
